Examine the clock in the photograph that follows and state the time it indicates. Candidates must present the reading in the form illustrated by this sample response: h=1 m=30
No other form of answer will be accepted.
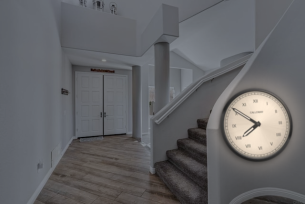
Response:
h=7 m=51
